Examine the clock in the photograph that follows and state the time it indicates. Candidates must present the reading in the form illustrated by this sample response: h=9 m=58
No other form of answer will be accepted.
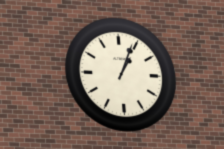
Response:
h=1 m=4
